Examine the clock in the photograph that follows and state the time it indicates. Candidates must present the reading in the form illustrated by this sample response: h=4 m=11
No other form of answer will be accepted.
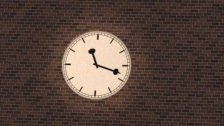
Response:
h=11 m=18
